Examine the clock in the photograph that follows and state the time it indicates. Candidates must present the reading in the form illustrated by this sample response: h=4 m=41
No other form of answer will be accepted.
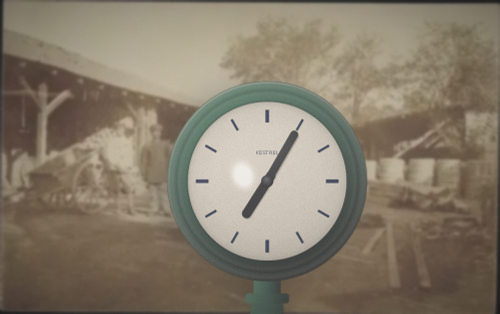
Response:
h=7 m=5
